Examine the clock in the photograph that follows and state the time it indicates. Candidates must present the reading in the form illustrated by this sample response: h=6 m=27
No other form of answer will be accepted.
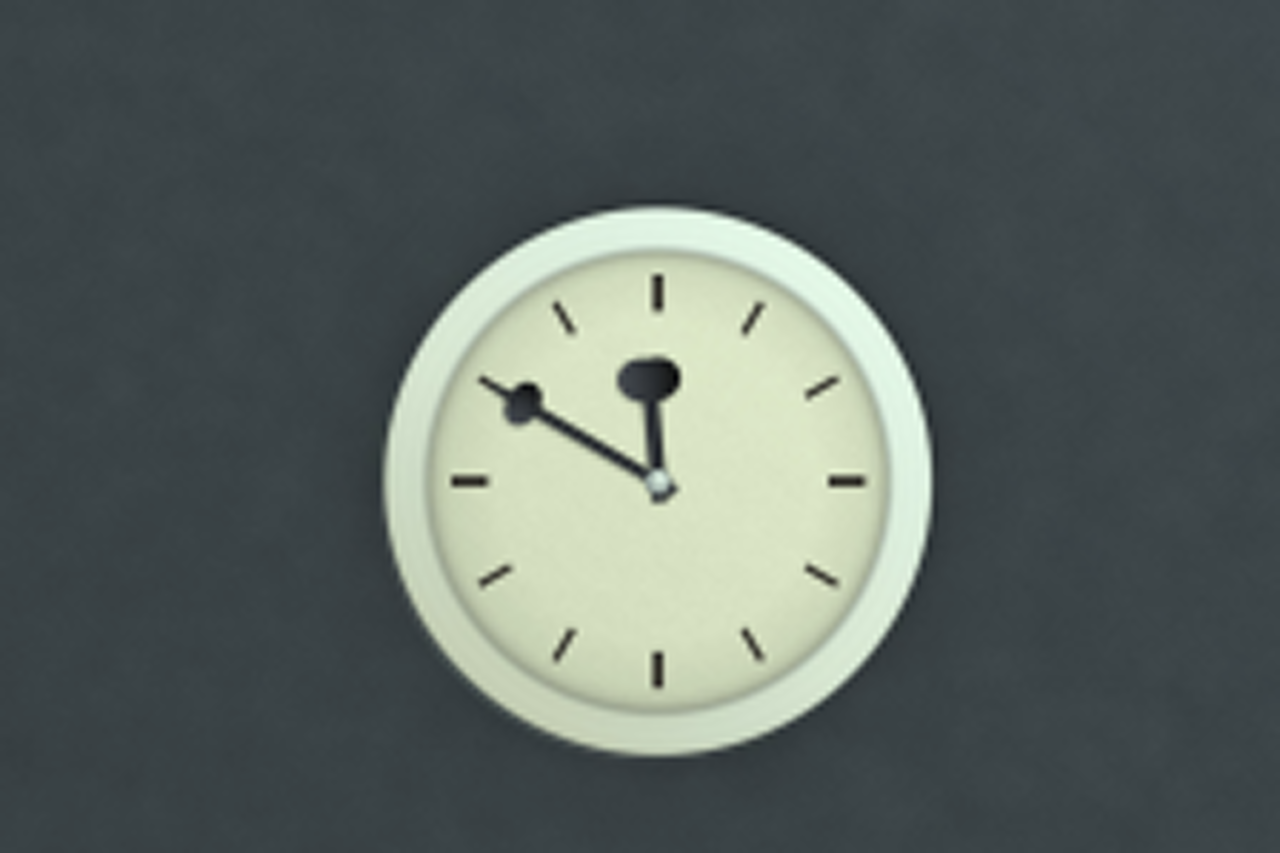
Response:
h=11 m=50
